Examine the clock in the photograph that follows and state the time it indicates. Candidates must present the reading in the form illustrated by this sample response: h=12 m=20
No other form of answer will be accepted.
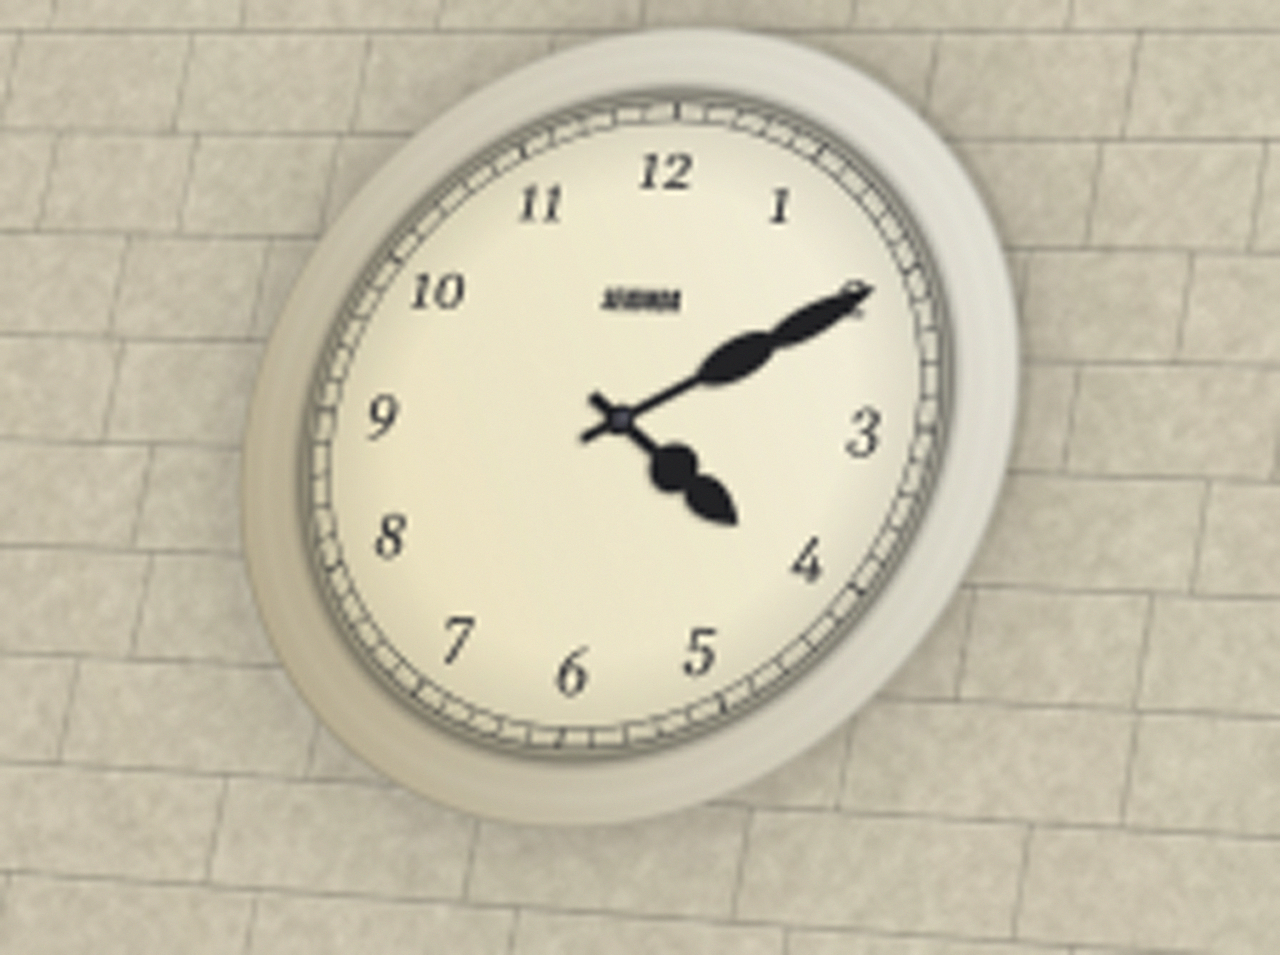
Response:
h=4 m=10
